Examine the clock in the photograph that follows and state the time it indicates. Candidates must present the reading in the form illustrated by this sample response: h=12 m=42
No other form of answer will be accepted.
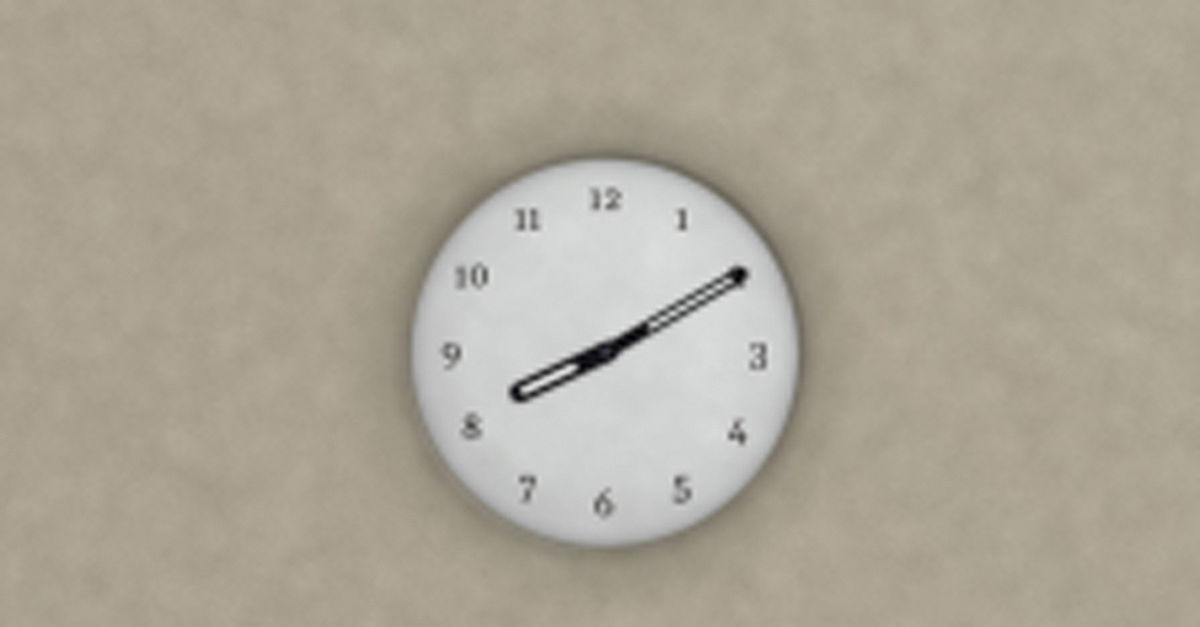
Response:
h=8 m=10
